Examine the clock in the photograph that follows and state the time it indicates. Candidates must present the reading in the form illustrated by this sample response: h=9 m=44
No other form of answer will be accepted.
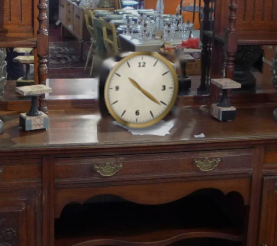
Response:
h=10 m=21
